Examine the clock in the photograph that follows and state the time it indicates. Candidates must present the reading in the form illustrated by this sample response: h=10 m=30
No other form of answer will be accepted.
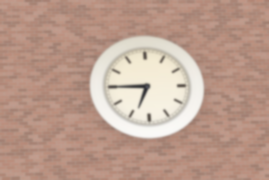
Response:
h=6 m=45
